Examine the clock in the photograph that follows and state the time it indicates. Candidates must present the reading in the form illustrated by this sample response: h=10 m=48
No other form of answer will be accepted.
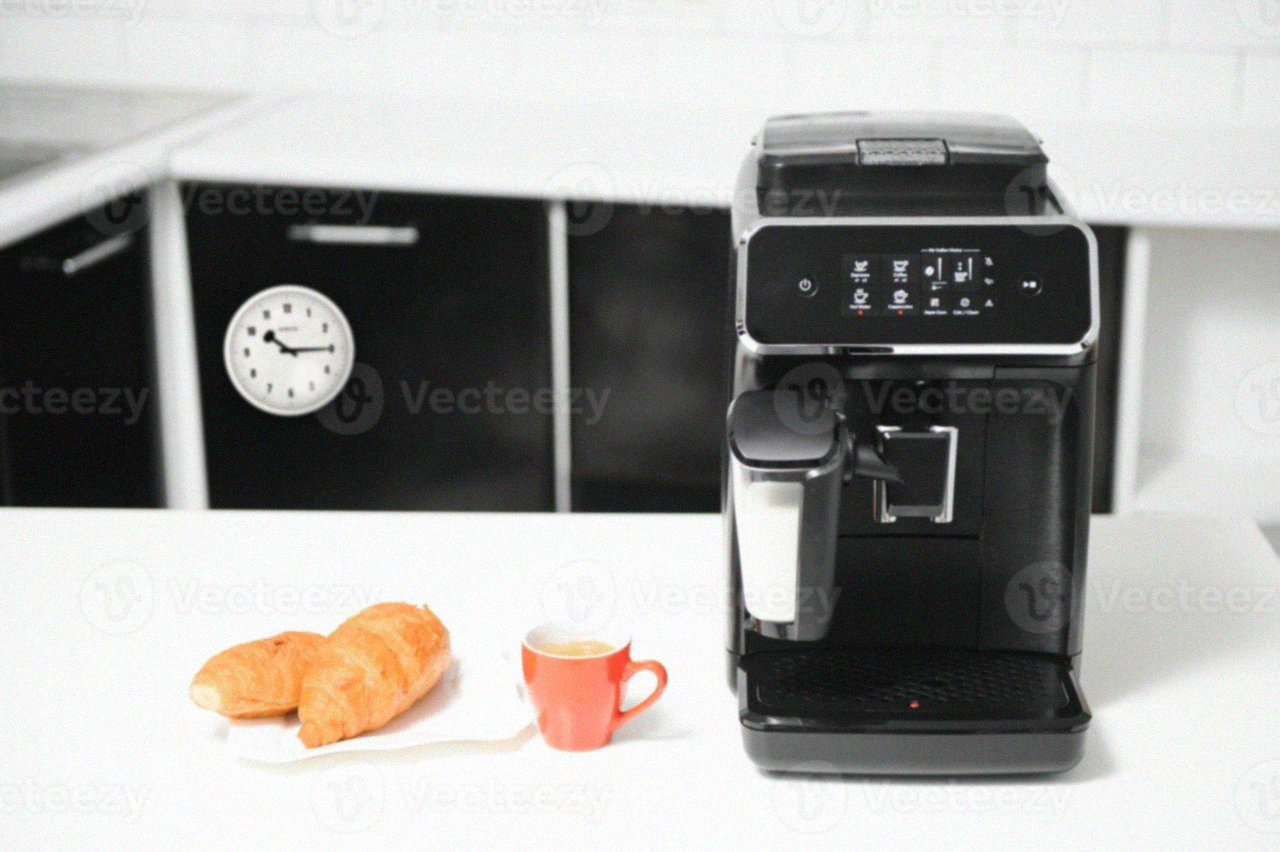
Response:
h=10 m=15
